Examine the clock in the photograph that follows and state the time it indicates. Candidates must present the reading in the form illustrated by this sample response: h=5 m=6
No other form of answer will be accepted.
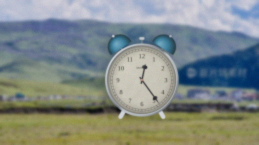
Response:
h=12 m=24
